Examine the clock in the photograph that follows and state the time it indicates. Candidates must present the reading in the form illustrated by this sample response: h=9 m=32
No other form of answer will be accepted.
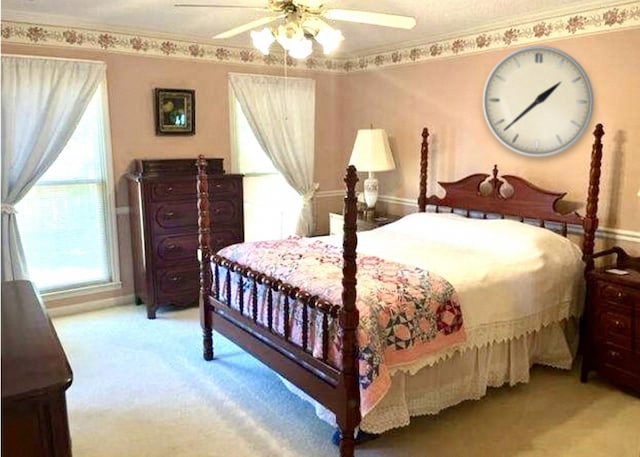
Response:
h=1 m=38
